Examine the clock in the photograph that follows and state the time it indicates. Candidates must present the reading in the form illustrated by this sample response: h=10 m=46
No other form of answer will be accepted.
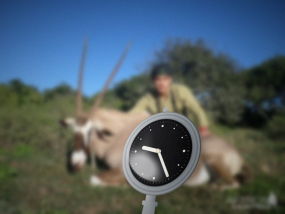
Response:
h=9 m=25
